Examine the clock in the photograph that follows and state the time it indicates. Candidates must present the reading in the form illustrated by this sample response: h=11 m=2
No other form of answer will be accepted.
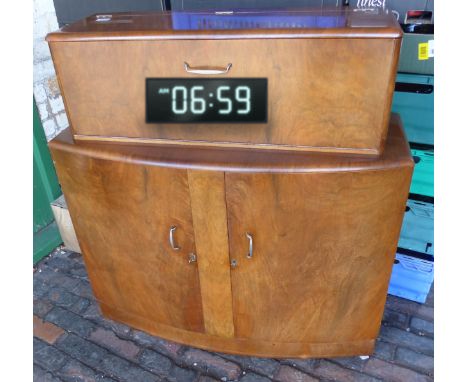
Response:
h=6 m=59
